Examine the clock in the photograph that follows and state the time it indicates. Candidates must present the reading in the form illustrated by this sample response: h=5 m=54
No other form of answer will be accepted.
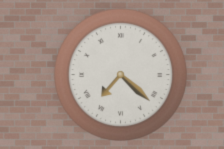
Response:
h=7 m=22
